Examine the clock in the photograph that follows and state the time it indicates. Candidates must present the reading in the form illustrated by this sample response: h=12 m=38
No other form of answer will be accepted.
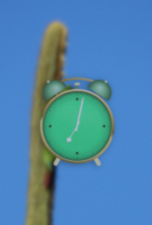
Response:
h=7 m=2
